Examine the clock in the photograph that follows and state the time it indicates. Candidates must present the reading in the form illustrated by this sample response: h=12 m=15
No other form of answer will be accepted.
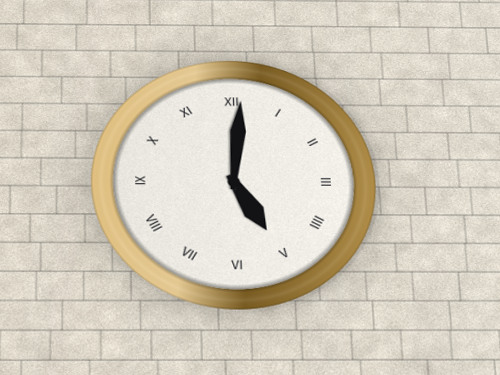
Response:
h=5 m=1
